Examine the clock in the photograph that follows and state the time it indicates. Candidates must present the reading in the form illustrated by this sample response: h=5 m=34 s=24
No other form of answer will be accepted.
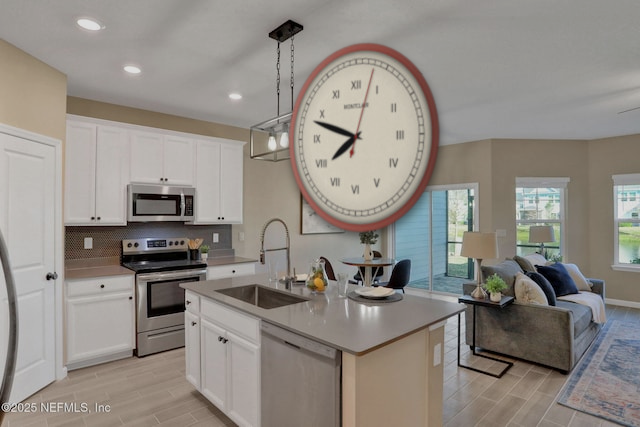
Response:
h=7 m=48 s=3
